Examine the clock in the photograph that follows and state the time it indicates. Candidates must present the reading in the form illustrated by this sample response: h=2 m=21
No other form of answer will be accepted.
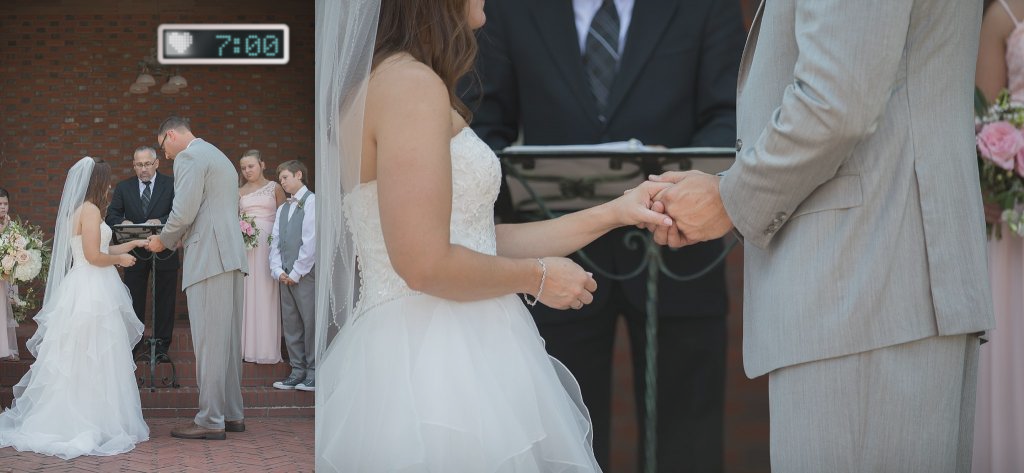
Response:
h=7 m=0
